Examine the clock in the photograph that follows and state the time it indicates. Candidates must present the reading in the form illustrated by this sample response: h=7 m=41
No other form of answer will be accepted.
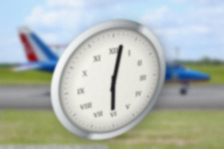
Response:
h=6 m=2
